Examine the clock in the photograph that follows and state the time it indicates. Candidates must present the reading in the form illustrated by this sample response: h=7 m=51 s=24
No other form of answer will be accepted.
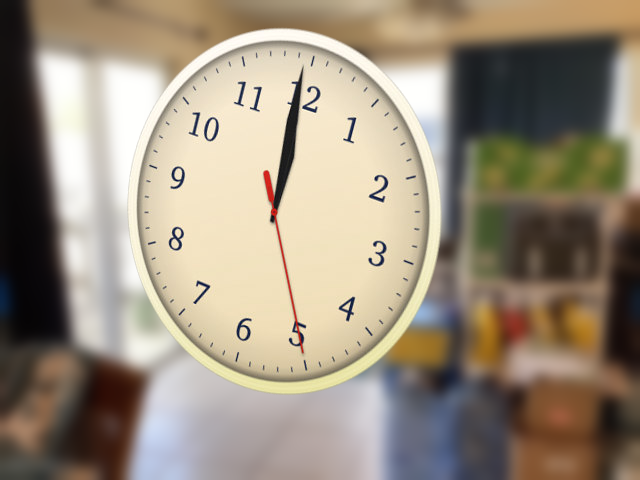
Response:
h=11 m=59 s=25
